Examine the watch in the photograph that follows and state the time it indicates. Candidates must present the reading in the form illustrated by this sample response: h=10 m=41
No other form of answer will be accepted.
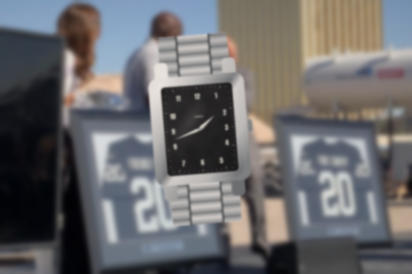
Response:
h=1 m=42
